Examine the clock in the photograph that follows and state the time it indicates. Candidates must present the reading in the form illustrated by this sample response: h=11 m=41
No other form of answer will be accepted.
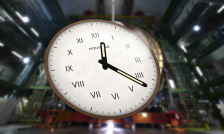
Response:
h=12 m=22
